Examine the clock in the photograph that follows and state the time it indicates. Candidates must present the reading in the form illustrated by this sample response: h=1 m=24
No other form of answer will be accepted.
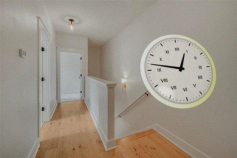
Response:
h=12 m=47
